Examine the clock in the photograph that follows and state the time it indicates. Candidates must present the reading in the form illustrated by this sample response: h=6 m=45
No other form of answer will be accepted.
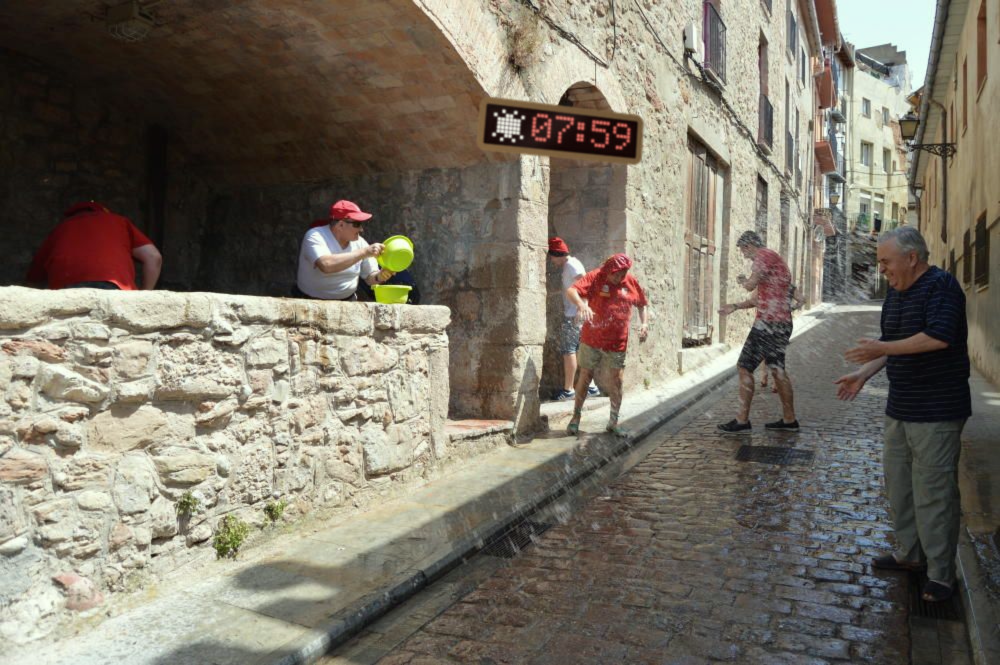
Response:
h=7 m=59
